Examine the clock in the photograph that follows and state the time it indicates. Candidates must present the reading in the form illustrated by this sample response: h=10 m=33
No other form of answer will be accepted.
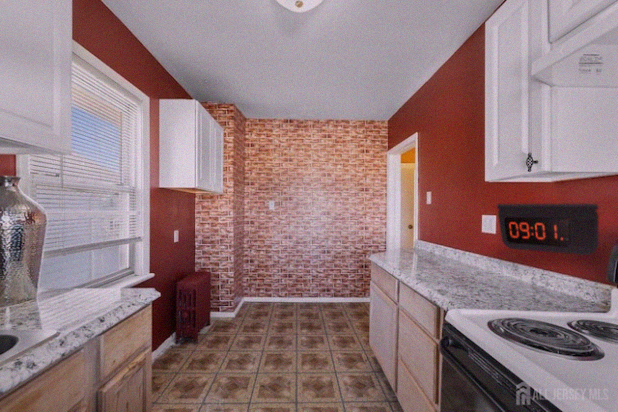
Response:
h=9 m=1
